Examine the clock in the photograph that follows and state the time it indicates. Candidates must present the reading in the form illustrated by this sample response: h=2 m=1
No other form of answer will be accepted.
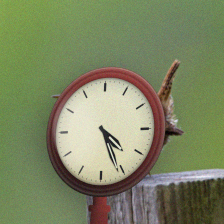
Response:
h=4 m=26
